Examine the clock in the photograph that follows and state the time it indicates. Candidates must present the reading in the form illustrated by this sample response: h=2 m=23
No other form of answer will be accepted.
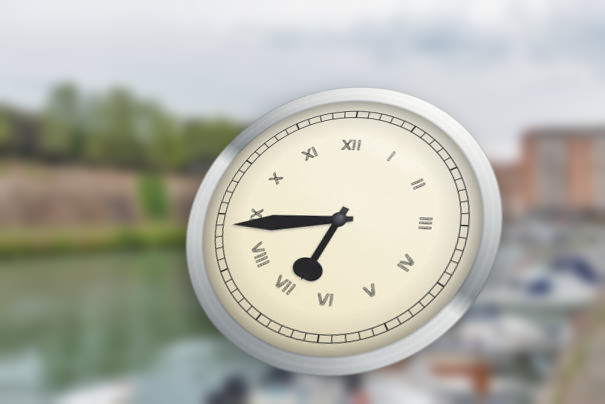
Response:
h=6 m=44
